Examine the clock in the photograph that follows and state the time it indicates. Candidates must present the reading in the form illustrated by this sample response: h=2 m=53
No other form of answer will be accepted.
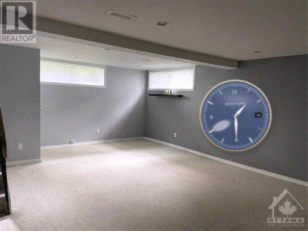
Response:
h=1 m=30
